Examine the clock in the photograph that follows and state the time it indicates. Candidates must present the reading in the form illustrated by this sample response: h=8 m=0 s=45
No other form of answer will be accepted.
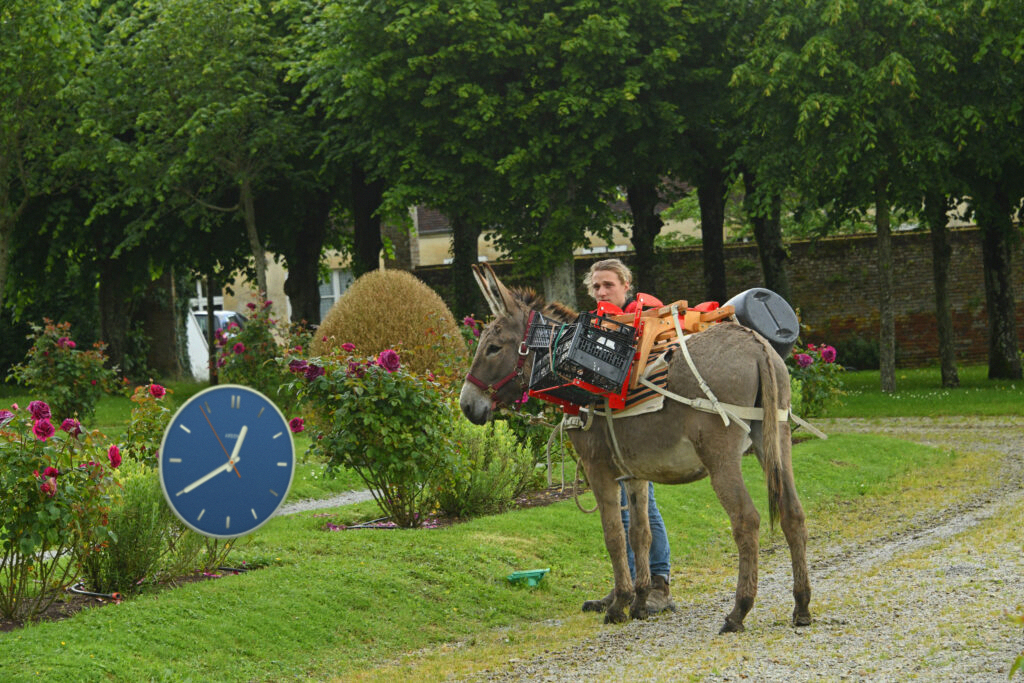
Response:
h=12 m=39 s=54
